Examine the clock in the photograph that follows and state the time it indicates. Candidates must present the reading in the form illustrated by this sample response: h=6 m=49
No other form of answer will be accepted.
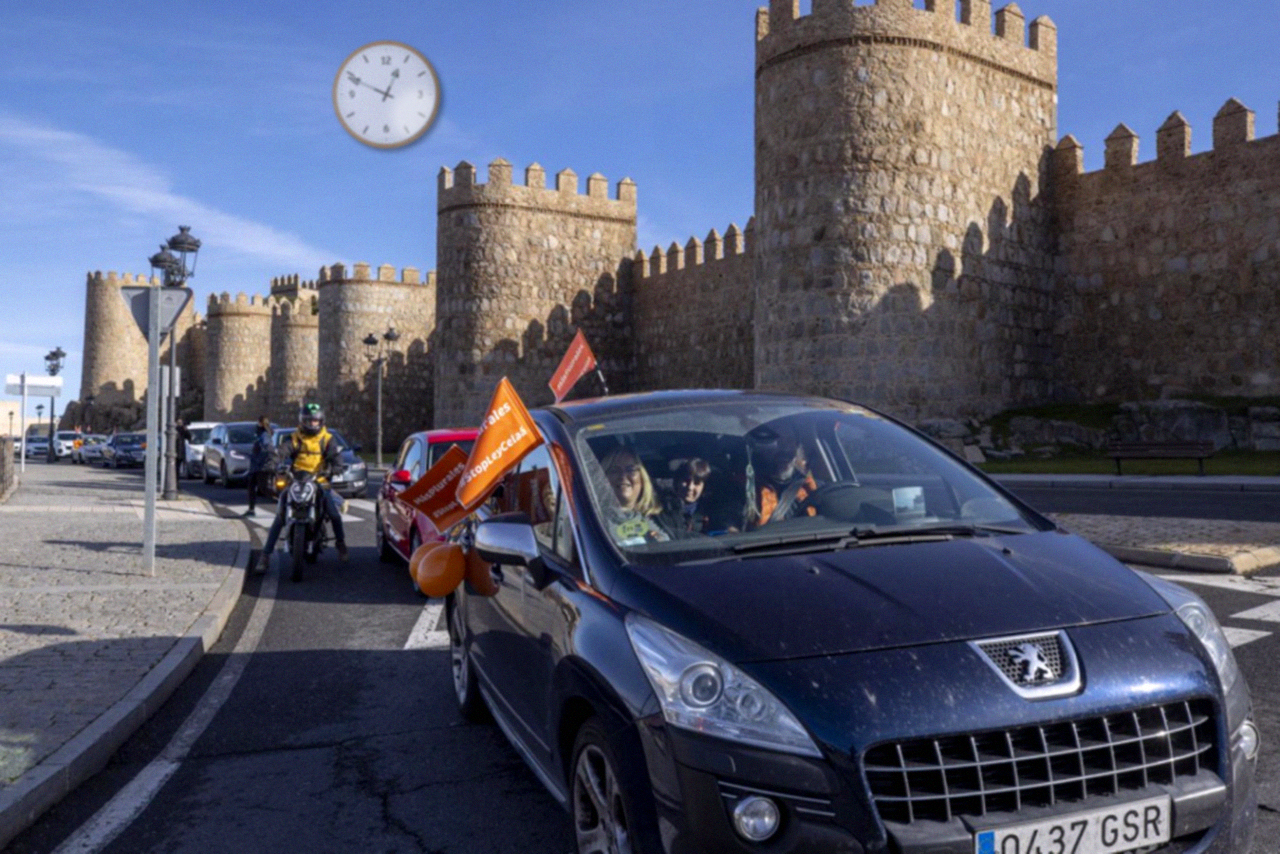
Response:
h=12 m=49
